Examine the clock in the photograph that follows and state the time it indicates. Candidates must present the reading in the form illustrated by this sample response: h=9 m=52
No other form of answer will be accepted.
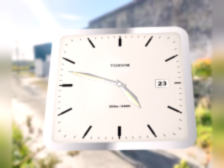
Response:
h=4 m=48
